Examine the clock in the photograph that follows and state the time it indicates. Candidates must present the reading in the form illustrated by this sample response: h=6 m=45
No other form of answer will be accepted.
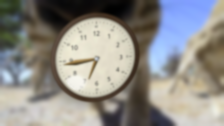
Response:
h=6 m=44
